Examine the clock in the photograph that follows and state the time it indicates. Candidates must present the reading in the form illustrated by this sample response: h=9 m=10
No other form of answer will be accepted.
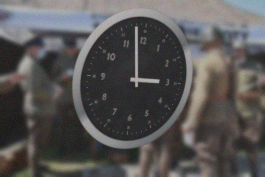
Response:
h=2 m=58
